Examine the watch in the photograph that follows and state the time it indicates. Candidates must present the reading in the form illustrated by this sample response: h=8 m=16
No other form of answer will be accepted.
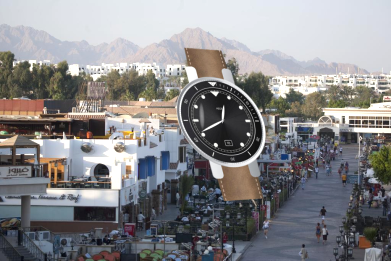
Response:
h=12 m=41
